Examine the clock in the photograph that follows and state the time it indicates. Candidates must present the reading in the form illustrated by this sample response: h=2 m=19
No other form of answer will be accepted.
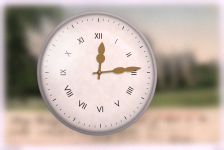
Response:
h=12 m=14
